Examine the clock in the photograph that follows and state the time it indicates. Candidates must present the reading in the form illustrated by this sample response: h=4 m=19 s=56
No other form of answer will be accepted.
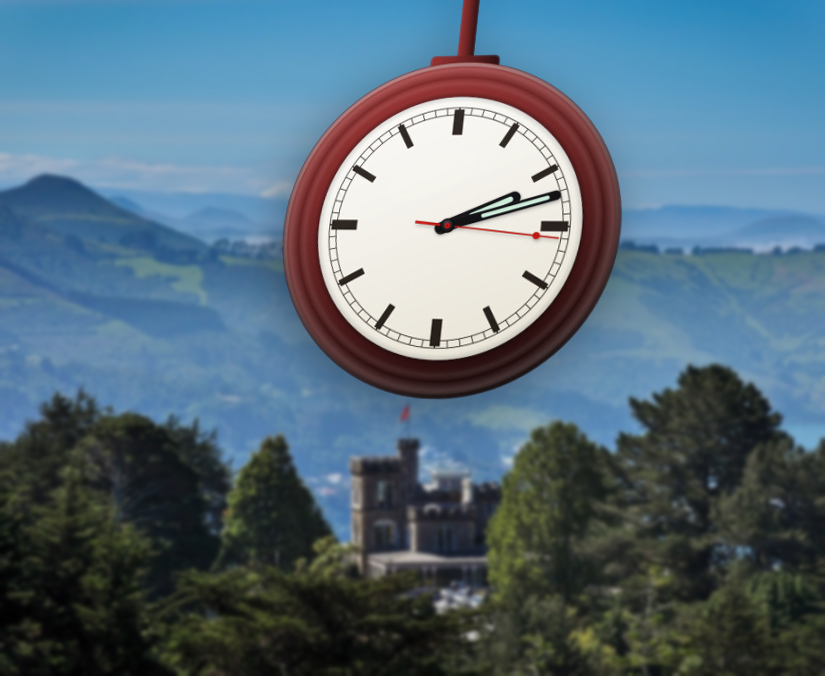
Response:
h=2 m=12 s=16
